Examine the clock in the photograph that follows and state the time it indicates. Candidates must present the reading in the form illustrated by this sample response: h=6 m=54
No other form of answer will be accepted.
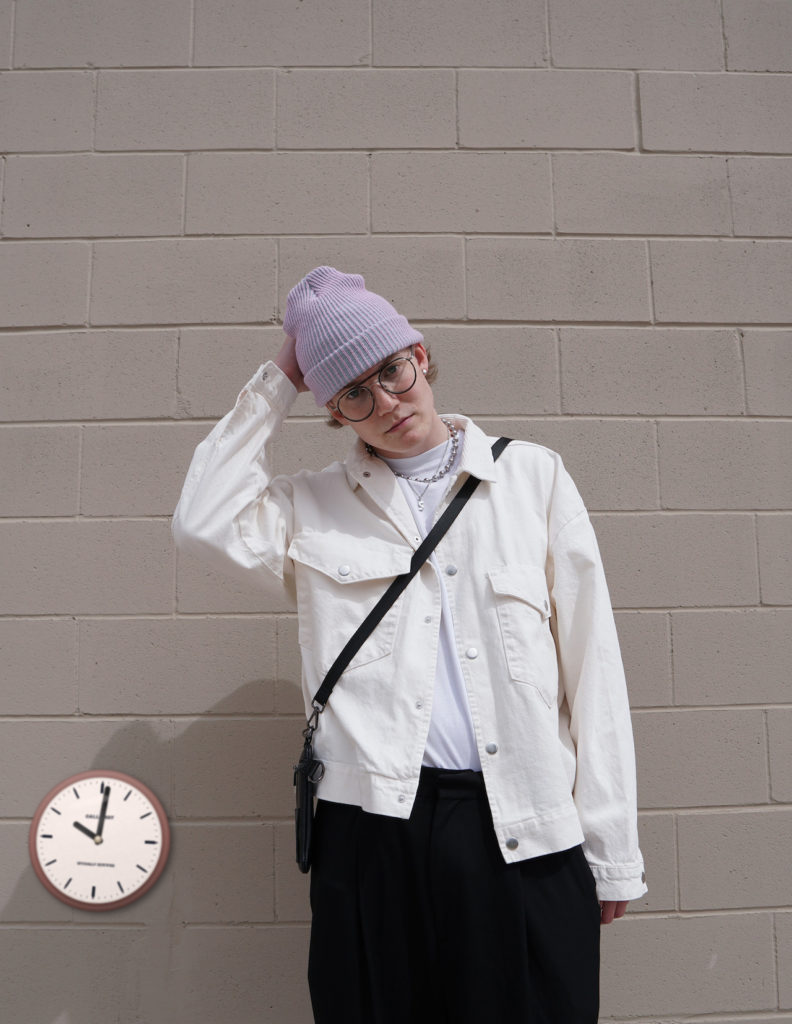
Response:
h=10 m=1
